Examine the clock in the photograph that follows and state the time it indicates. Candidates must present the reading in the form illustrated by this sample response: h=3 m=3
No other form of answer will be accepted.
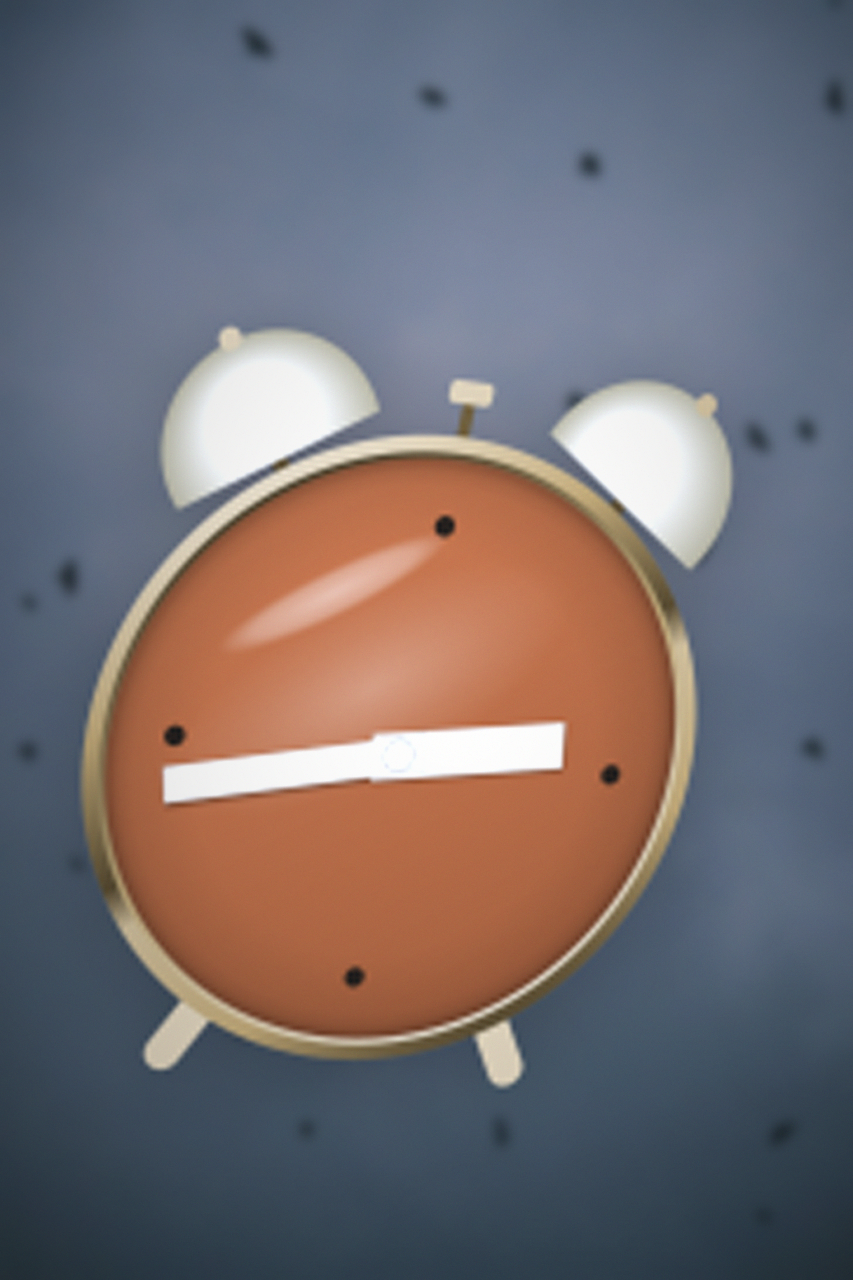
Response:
h=2 m=43
